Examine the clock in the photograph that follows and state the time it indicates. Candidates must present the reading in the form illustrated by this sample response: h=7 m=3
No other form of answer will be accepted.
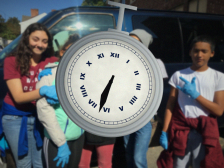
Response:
h=6 m=32
